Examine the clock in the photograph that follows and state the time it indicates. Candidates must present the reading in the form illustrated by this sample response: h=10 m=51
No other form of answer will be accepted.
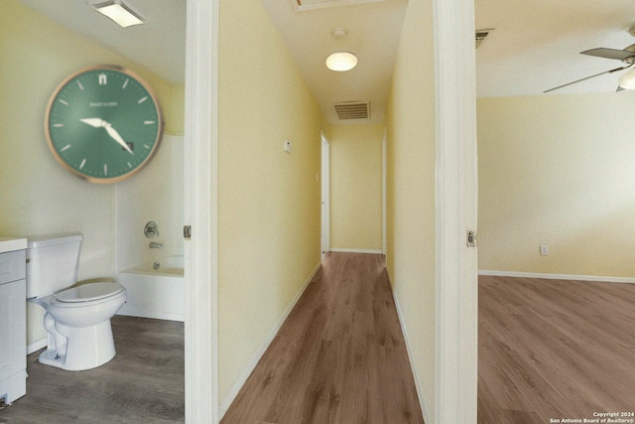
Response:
h=9 m=23
